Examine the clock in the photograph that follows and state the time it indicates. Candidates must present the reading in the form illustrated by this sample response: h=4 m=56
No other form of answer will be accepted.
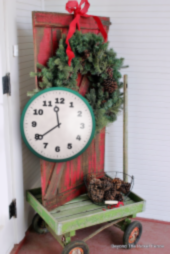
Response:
h=11 m=39
